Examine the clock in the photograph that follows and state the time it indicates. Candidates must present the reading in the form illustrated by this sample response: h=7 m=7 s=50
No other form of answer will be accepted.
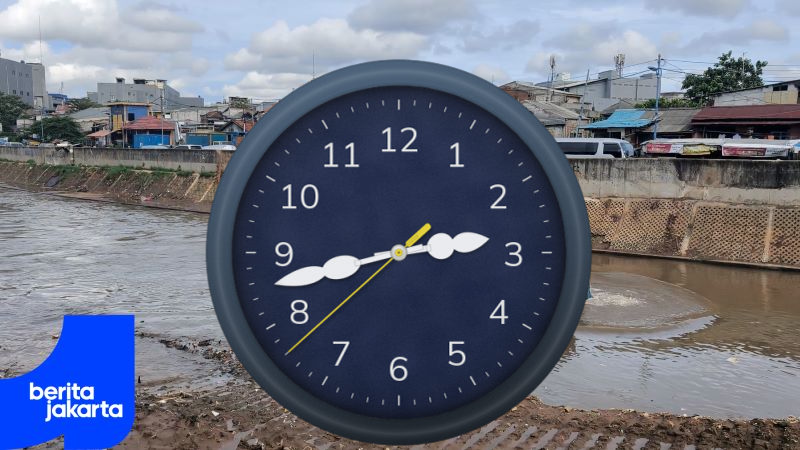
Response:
h=2 m=42 s=38
